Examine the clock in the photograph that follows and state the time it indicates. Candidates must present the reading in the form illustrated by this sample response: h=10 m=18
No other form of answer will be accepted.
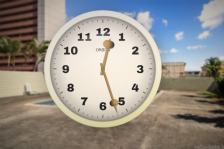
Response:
h=12 m=27
